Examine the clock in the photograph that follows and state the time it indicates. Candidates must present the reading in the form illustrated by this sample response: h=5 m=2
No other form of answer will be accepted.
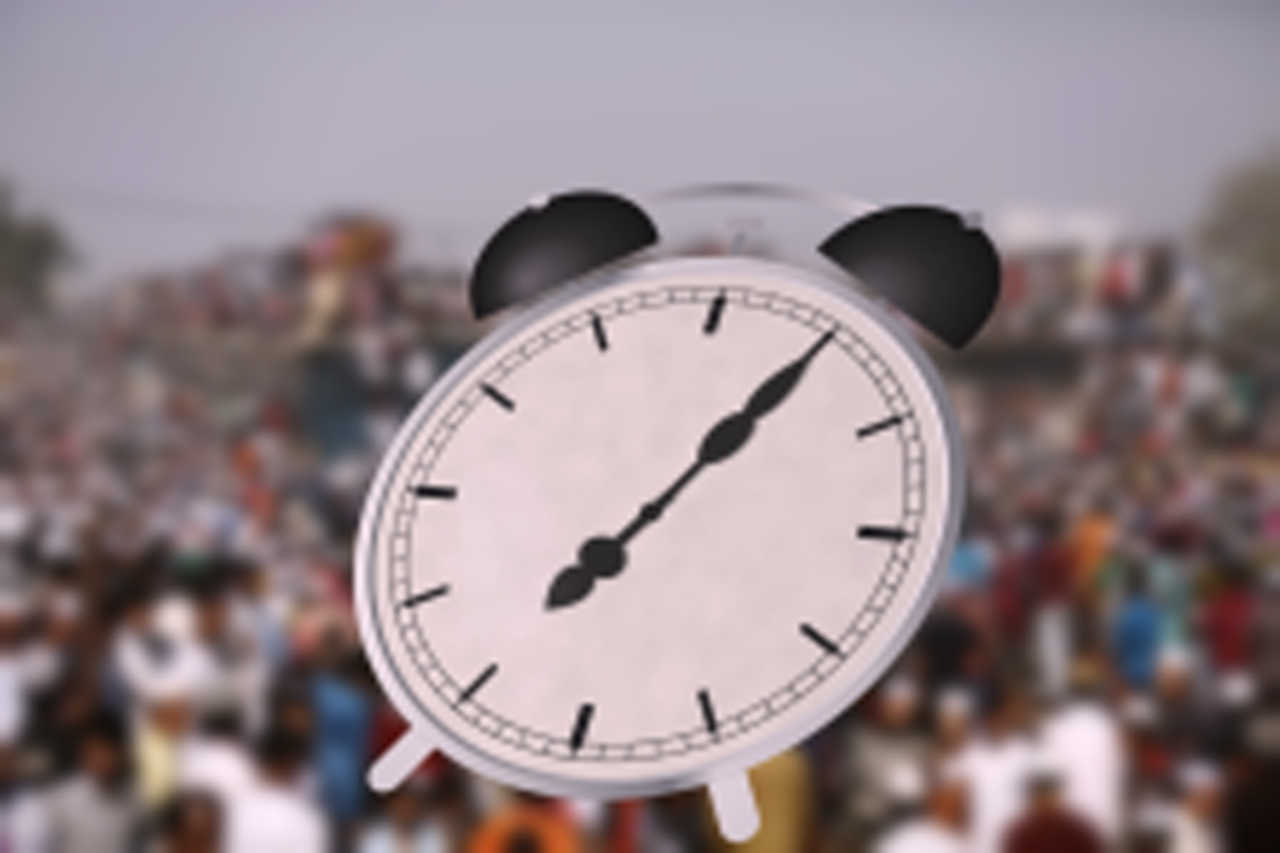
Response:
h=7 m=5
